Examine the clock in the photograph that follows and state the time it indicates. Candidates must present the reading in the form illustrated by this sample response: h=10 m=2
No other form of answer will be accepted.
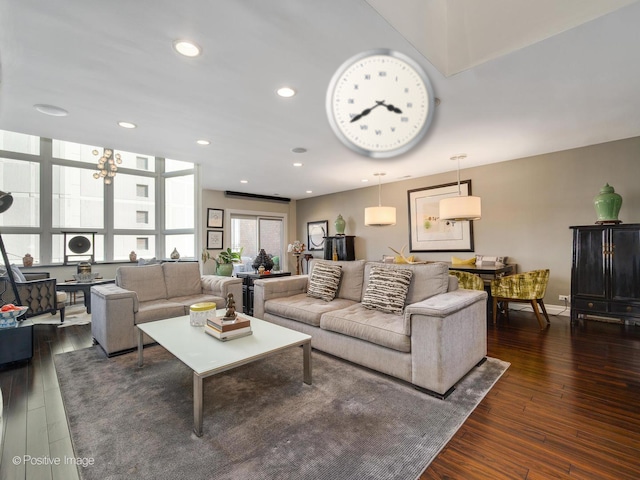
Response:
h=3 m=39
